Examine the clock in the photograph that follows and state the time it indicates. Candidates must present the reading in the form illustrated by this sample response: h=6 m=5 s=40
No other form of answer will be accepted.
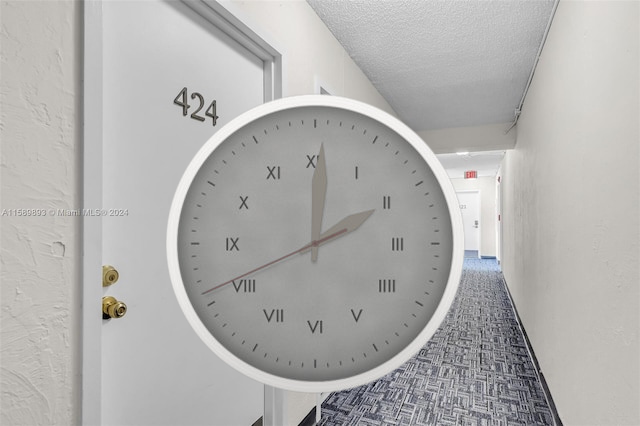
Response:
h=2 m=0 s=41
